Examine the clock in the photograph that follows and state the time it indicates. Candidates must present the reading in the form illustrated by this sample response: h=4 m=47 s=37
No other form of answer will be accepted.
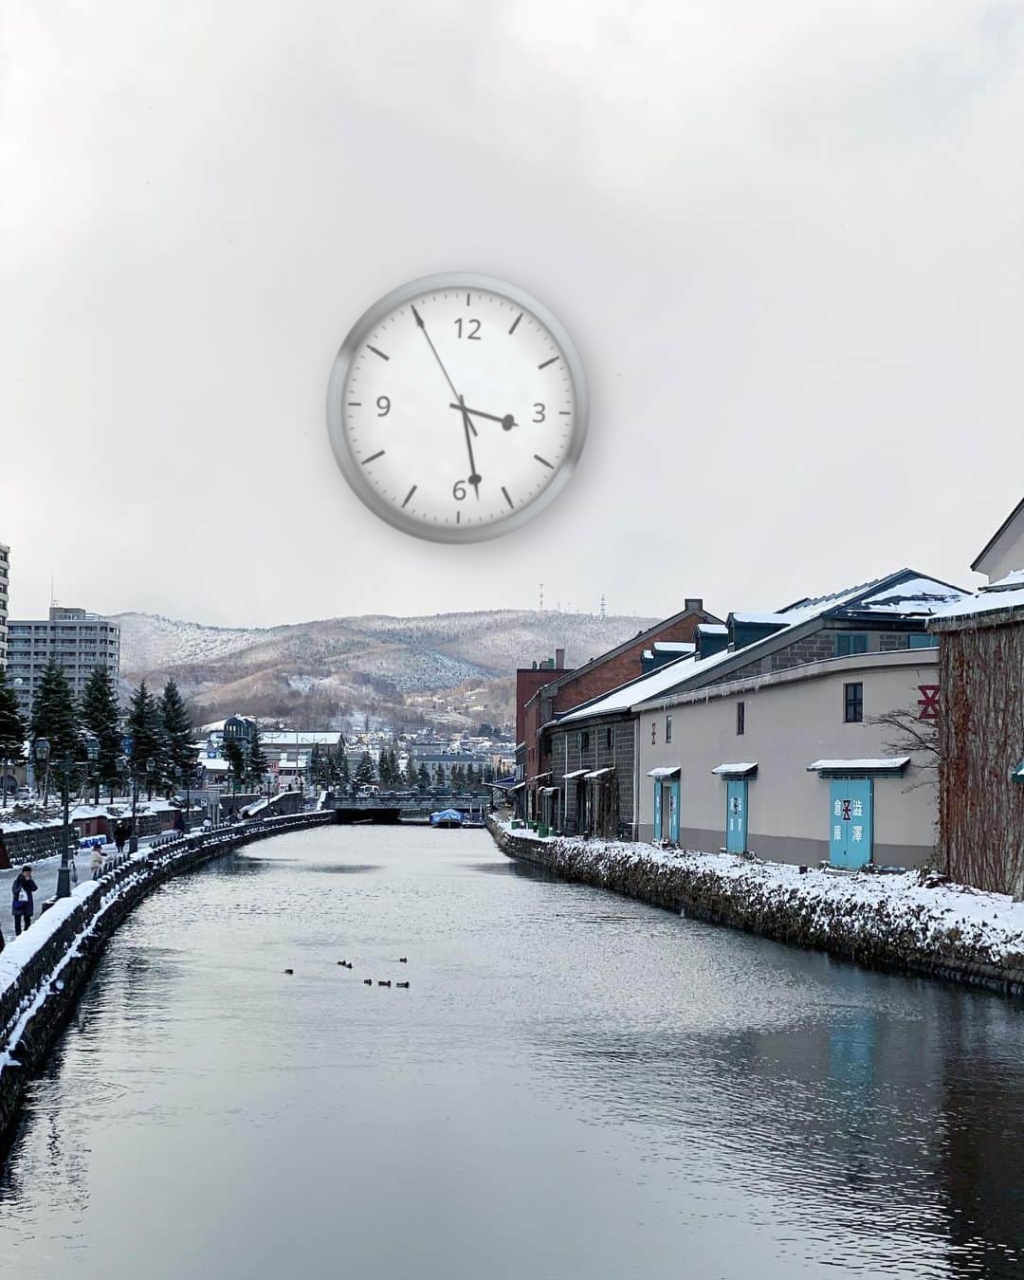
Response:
h=3 m=27 s=55
